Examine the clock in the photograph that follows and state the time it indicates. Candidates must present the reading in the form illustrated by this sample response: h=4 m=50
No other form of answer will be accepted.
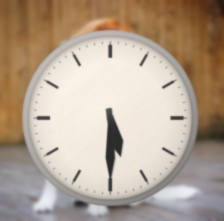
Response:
h=5 m=30
